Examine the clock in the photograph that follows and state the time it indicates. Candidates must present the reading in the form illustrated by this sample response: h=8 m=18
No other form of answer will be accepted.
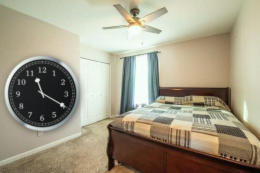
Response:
h=11 m=20
